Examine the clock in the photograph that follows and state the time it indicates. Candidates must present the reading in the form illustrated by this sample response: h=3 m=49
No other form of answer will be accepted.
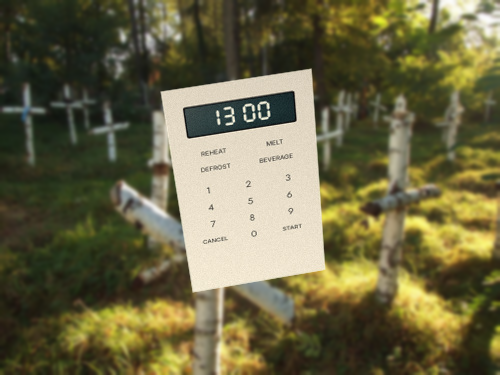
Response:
h=13 m=0
